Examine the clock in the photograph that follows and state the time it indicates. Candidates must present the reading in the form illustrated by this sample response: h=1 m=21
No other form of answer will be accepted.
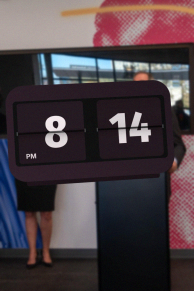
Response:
h=8 m=14
